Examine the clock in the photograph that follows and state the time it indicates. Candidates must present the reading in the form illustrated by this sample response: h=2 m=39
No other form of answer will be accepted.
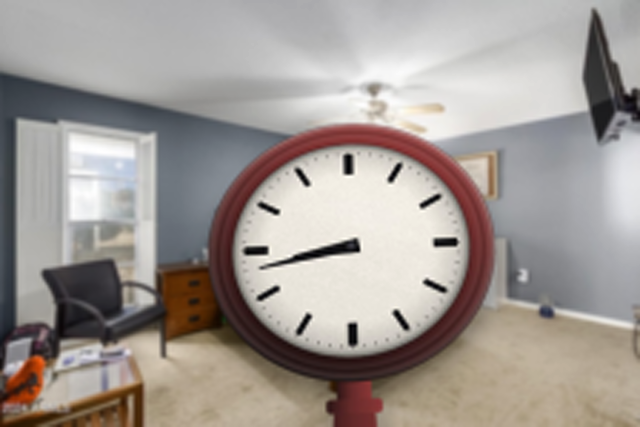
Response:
h=8 m=43
